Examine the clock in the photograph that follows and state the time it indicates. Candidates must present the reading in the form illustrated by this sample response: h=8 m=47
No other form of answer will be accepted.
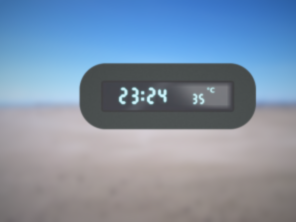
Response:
h=23 m=24
